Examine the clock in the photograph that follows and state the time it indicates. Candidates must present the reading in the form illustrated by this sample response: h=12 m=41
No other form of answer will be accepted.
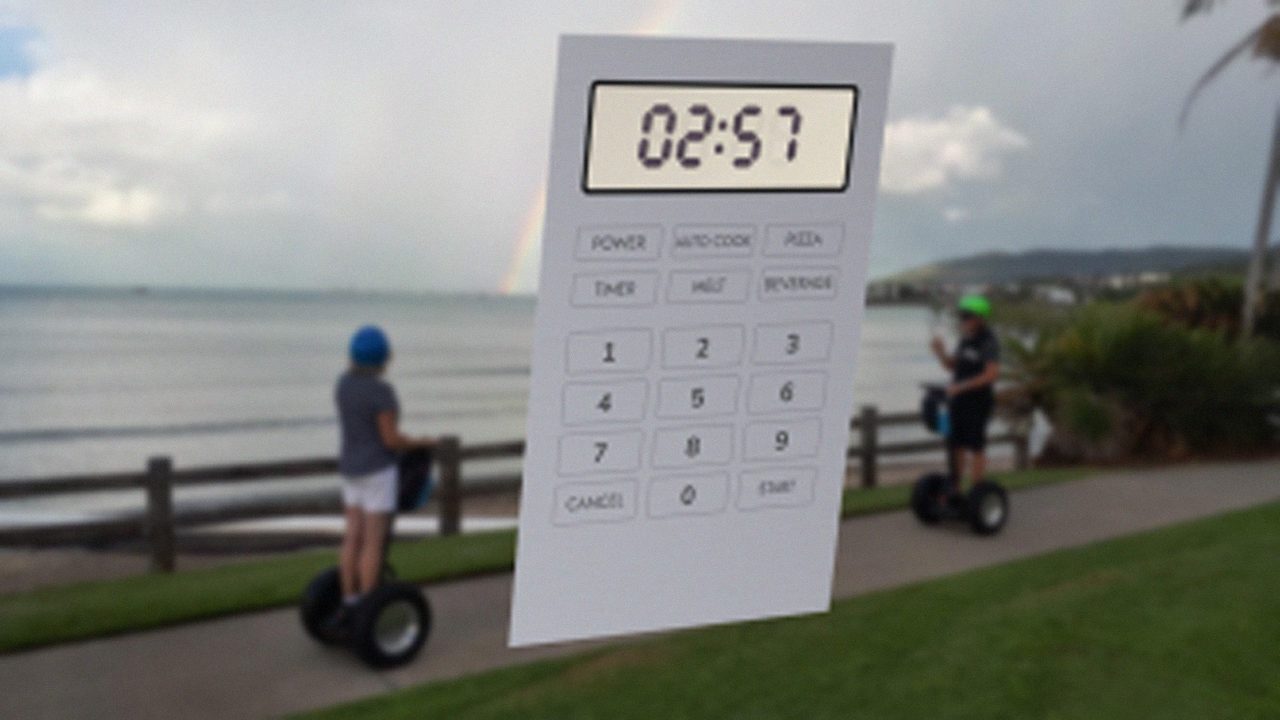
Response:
h=2 m=57
